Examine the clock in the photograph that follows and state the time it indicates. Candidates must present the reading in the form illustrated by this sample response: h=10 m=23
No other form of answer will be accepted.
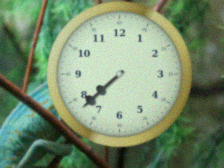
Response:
h=7 m=38
